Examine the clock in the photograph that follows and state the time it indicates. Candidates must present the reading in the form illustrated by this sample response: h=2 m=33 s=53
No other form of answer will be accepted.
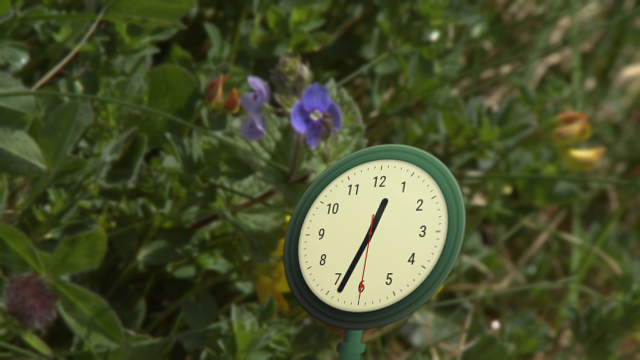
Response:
h=12 m=33 s=30
